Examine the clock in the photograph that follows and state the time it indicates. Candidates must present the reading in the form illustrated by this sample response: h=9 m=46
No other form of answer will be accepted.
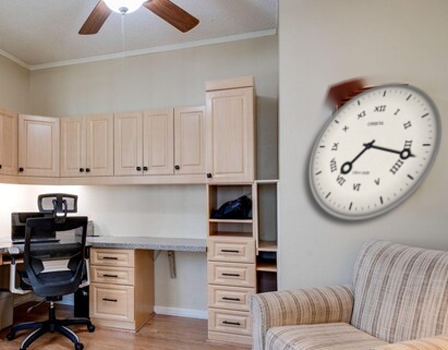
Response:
h=7 m=17
